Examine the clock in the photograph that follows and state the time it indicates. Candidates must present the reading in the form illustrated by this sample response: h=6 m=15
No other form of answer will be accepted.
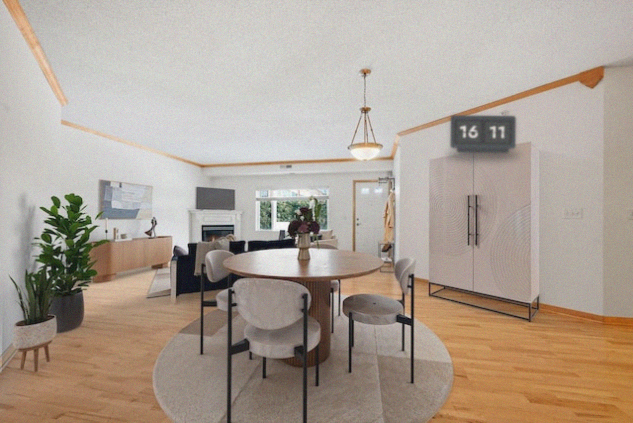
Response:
h=16 m=11
